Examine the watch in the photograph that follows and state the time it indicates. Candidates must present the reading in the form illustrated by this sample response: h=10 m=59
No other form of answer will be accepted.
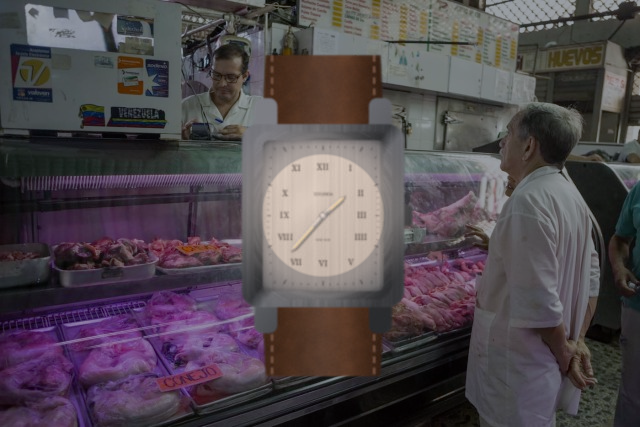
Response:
h=1 m=37
